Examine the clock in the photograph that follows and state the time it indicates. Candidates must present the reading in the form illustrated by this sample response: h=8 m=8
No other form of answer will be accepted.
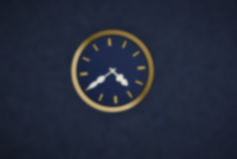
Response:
h=4 m=40
